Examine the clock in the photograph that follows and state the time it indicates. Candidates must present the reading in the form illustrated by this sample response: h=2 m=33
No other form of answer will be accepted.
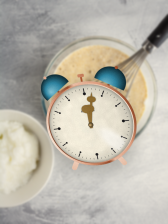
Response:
h=12 m=2
